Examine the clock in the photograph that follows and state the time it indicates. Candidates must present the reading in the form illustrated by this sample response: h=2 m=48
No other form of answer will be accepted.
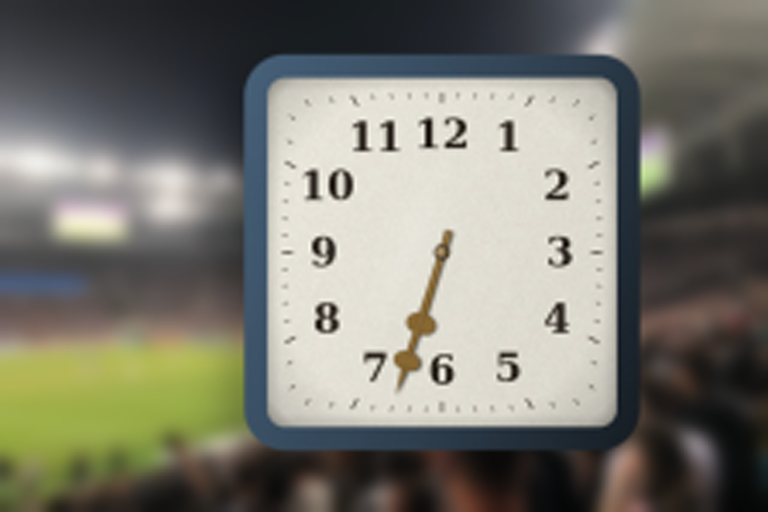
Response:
h=6 m=33
